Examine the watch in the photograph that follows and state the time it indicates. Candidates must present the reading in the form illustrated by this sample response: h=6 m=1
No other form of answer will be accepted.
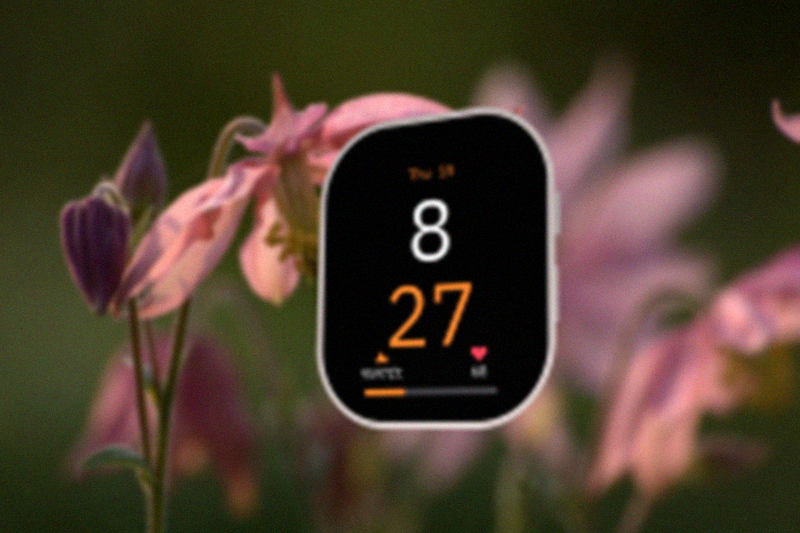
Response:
h=8 m=27
